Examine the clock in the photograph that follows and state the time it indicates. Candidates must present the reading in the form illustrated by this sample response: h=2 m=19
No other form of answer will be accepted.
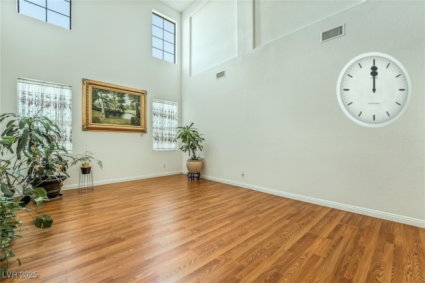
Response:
h=12 m=0
